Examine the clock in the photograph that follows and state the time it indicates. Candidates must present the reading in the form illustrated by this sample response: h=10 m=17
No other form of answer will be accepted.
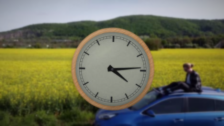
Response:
h=4 m=14
